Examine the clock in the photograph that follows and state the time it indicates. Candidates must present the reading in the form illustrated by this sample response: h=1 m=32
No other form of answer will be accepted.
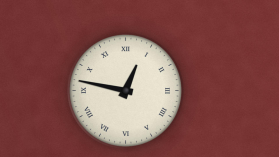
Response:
h=12 m=47
